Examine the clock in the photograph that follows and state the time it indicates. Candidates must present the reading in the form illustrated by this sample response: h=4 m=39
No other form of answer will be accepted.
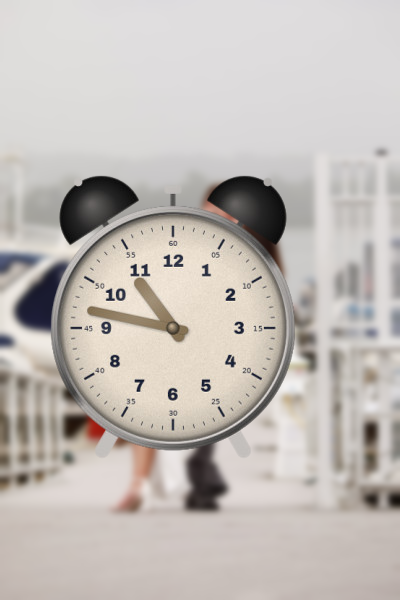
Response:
h=10 m=47
